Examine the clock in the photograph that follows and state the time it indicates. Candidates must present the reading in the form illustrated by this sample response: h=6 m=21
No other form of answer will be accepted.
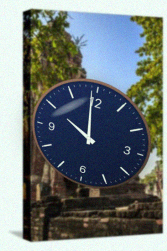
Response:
h=9 m=59
